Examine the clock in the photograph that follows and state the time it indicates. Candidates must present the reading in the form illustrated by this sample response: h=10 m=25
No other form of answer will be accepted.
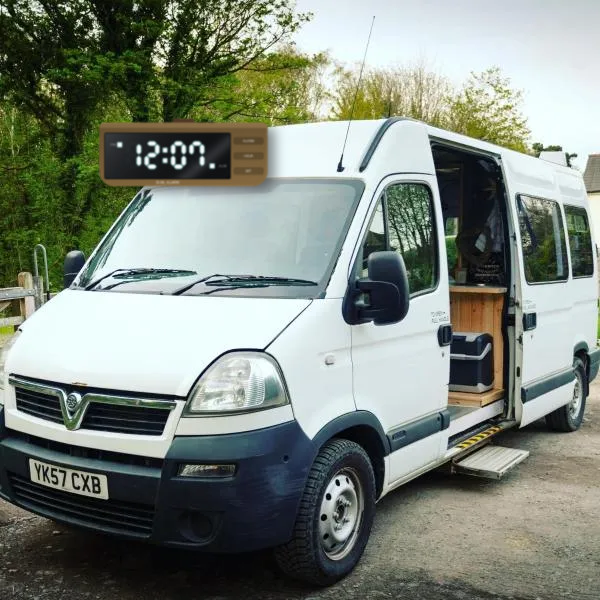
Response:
h=12 m=7
